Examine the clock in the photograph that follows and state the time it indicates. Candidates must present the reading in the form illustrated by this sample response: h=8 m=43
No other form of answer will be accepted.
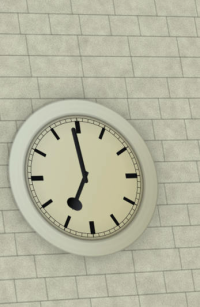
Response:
h=6 m=59
